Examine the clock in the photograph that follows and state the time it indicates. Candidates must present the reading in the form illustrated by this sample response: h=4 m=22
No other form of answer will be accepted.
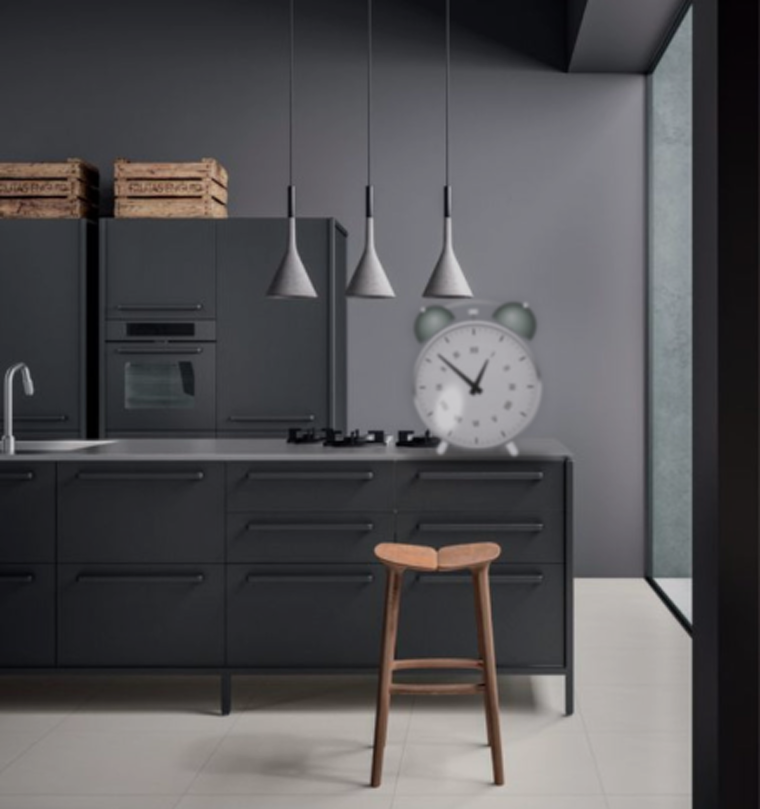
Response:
h=12 m=52
